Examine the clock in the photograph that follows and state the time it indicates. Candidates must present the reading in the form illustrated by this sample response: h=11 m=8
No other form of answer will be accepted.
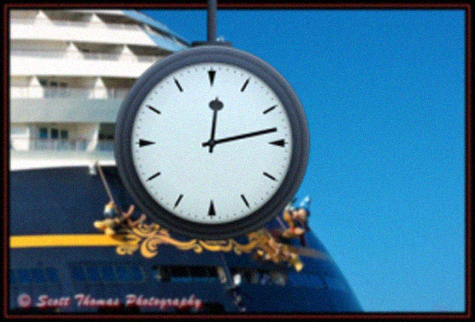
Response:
h=12 m=13
